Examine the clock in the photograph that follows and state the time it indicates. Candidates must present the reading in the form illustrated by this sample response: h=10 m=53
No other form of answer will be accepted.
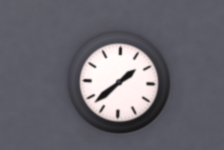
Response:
h=1 m=38
